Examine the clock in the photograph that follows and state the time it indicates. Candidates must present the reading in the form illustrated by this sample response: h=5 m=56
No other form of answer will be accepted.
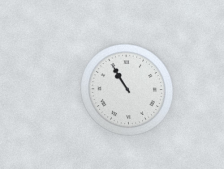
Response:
h=10 m=55
